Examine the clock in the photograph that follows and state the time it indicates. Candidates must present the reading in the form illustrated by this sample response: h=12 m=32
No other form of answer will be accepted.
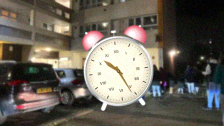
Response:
h=10 m=26
